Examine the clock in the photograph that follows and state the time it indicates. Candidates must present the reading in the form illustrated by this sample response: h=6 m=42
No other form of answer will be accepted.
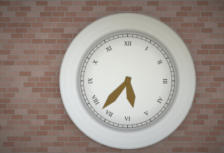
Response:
h=5 m=37
